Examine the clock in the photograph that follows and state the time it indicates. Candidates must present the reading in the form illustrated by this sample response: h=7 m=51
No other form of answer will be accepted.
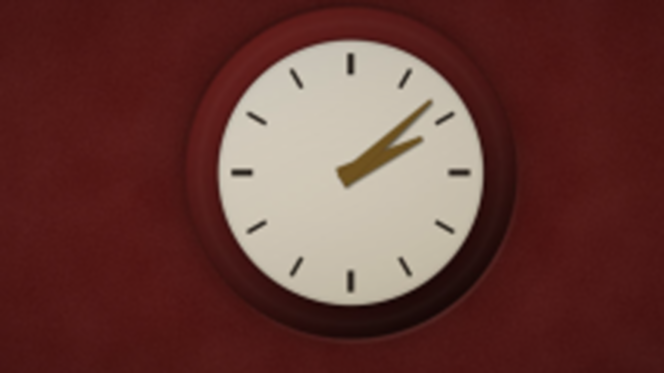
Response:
h=2 m=8
